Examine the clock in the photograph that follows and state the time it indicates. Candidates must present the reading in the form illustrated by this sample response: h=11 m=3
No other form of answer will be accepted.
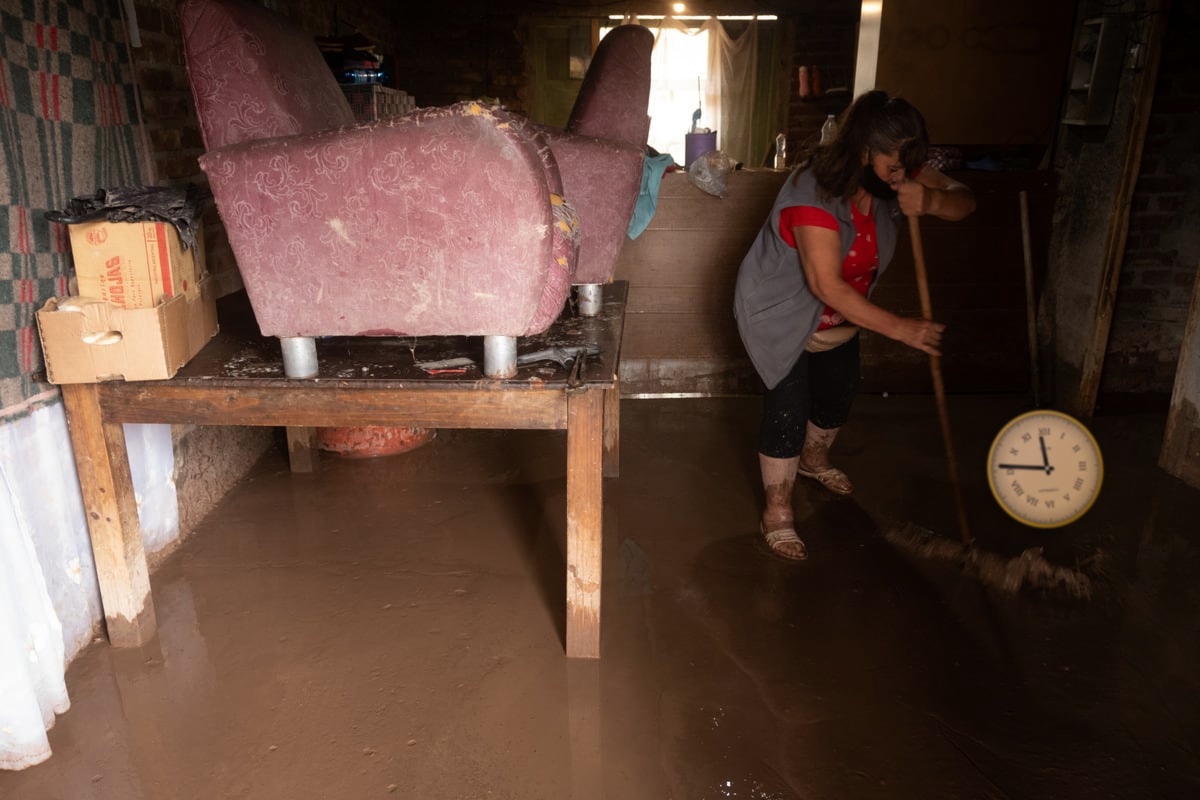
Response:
h=11 m=46
